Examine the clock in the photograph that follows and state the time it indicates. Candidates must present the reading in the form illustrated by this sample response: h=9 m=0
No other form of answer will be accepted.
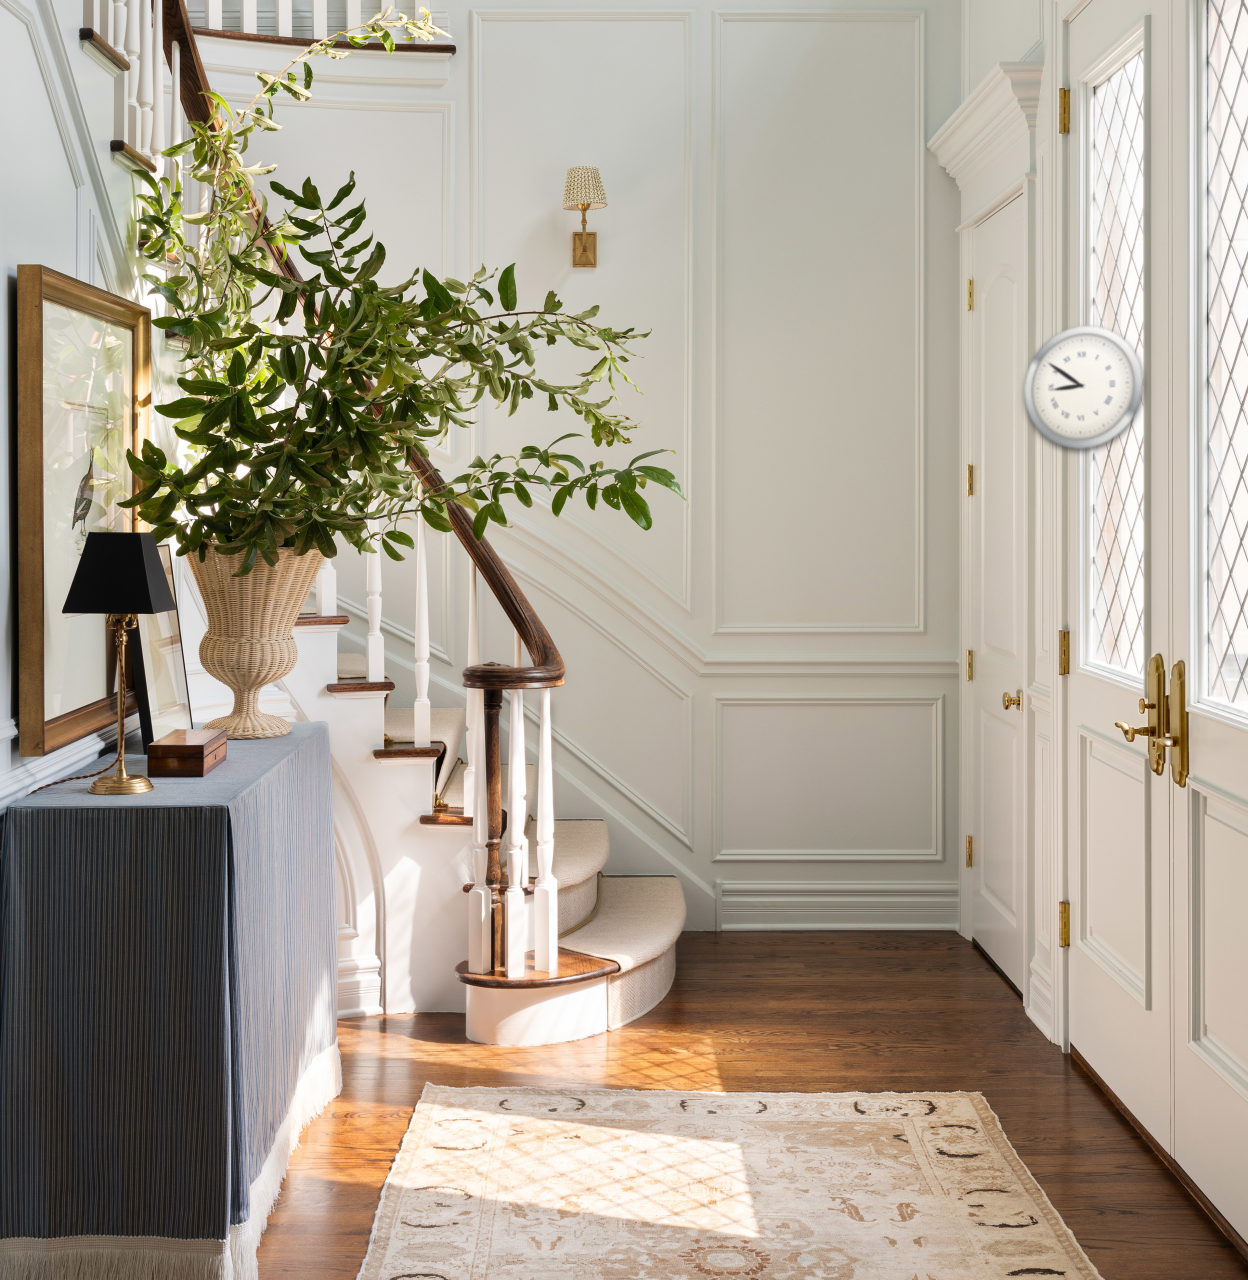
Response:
h=8 m=51
